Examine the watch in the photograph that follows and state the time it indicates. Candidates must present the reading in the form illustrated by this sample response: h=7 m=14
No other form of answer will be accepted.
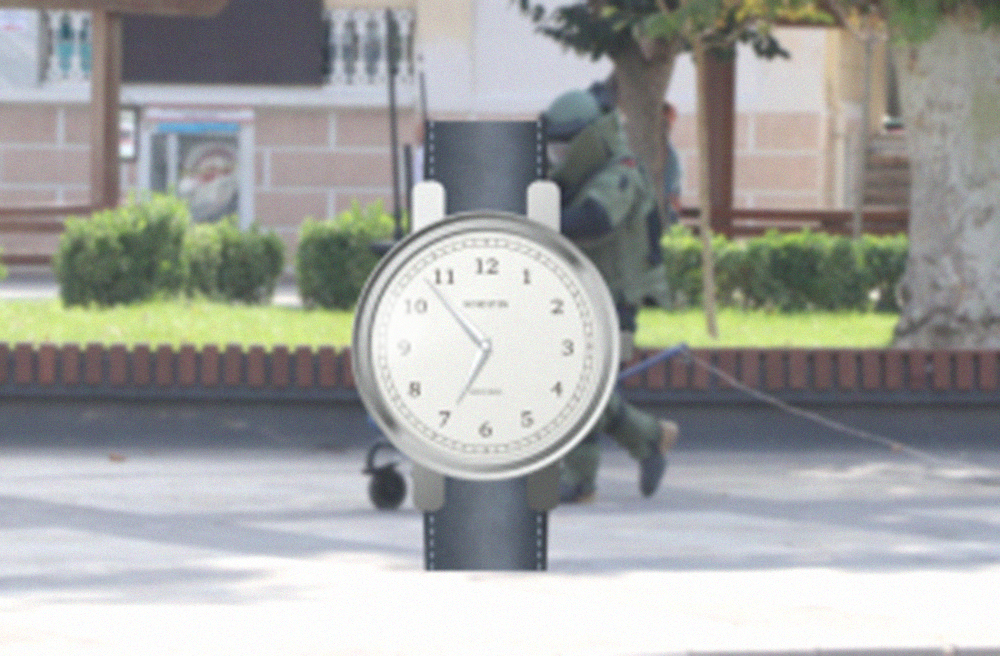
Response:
h=6 m=53
